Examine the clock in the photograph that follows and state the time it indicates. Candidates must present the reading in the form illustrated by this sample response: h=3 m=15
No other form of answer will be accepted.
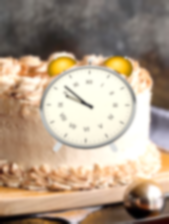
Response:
h=9 m=52
